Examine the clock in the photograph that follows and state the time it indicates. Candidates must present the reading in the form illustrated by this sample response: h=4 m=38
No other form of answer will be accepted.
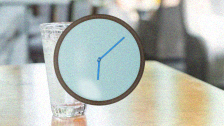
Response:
h=6 m=8
